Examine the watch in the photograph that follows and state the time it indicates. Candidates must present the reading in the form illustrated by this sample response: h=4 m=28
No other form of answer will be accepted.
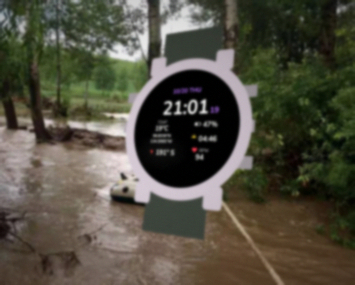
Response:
h=21 m=1
